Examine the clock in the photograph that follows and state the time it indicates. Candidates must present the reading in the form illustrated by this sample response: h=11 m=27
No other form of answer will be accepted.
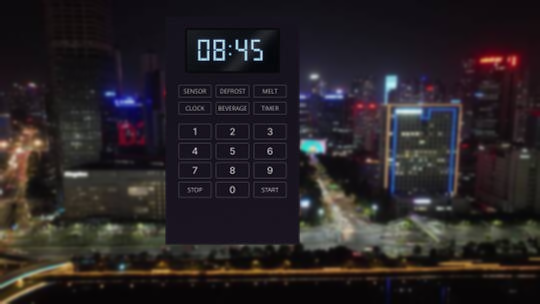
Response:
h=8 m=45
